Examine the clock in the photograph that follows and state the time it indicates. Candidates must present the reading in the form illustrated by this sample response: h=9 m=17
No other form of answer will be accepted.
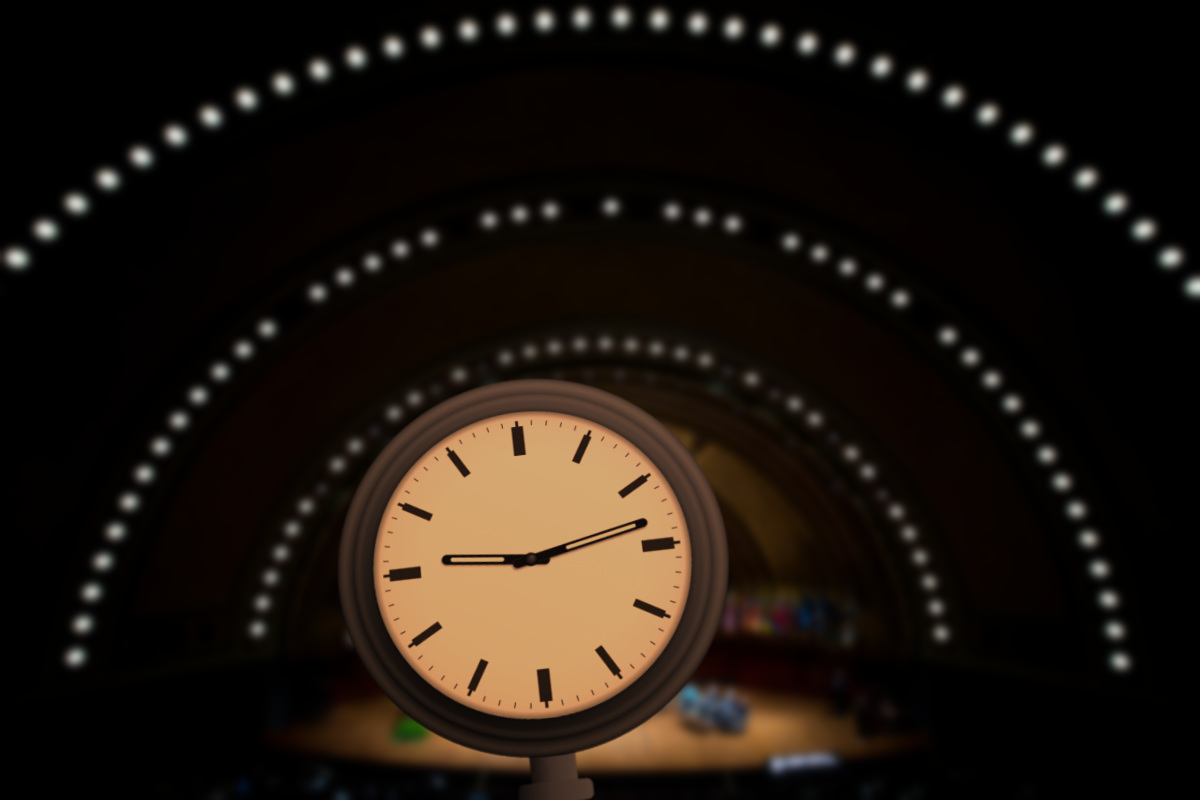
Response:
h=9 m=13
